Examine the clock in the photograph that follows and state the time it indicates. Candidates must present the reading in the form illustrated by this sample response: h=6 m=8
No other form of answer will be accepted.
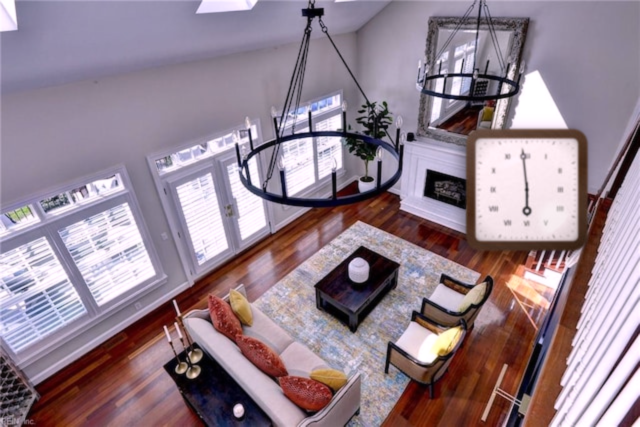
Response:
h=5 m=59
